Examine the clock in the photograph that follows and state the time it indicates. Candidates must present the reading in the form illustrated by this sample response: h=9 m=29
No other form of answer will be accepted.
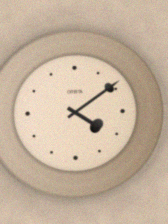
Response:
h=4 m=9
